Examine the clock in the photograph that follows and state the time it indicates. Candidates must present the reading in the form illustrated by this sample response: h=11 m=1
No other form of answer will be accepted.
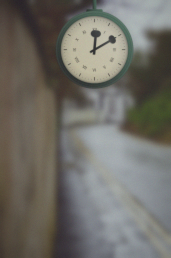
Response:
h=12 m=10
